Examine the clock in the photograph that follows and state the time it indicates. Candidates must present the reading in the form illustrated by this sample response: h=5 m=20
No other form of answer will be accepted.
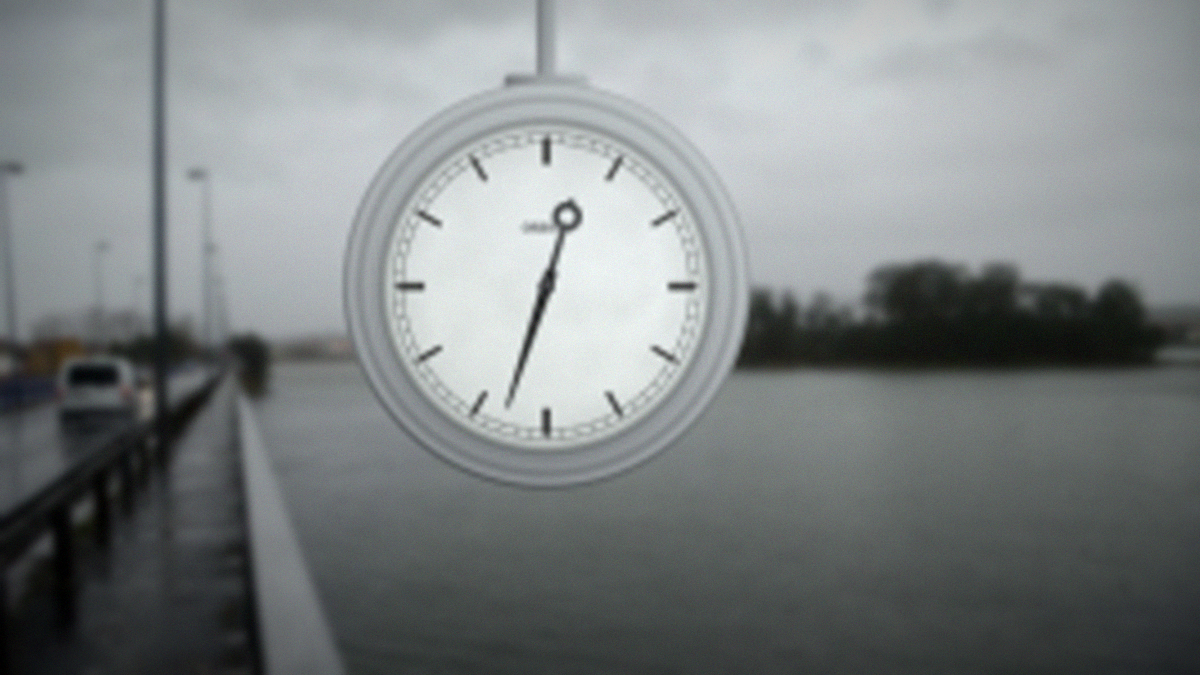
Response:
h=12 m=33
